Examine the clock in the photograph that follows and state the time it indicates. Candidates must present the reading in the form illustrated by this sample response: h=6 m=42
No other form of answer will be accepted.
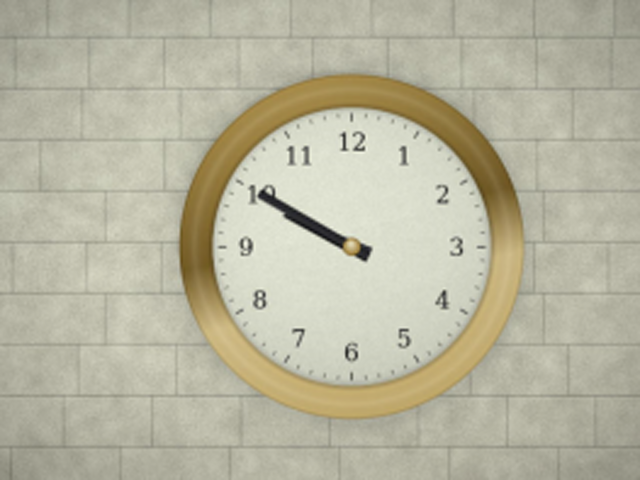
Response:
h=9 m=50
